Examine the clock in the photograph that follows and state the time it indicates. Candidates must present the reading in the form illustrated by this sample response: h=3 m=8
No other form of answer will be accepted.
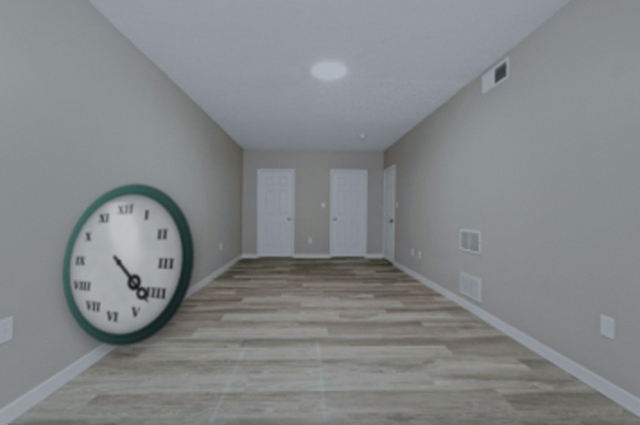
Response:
h=4 m=22
